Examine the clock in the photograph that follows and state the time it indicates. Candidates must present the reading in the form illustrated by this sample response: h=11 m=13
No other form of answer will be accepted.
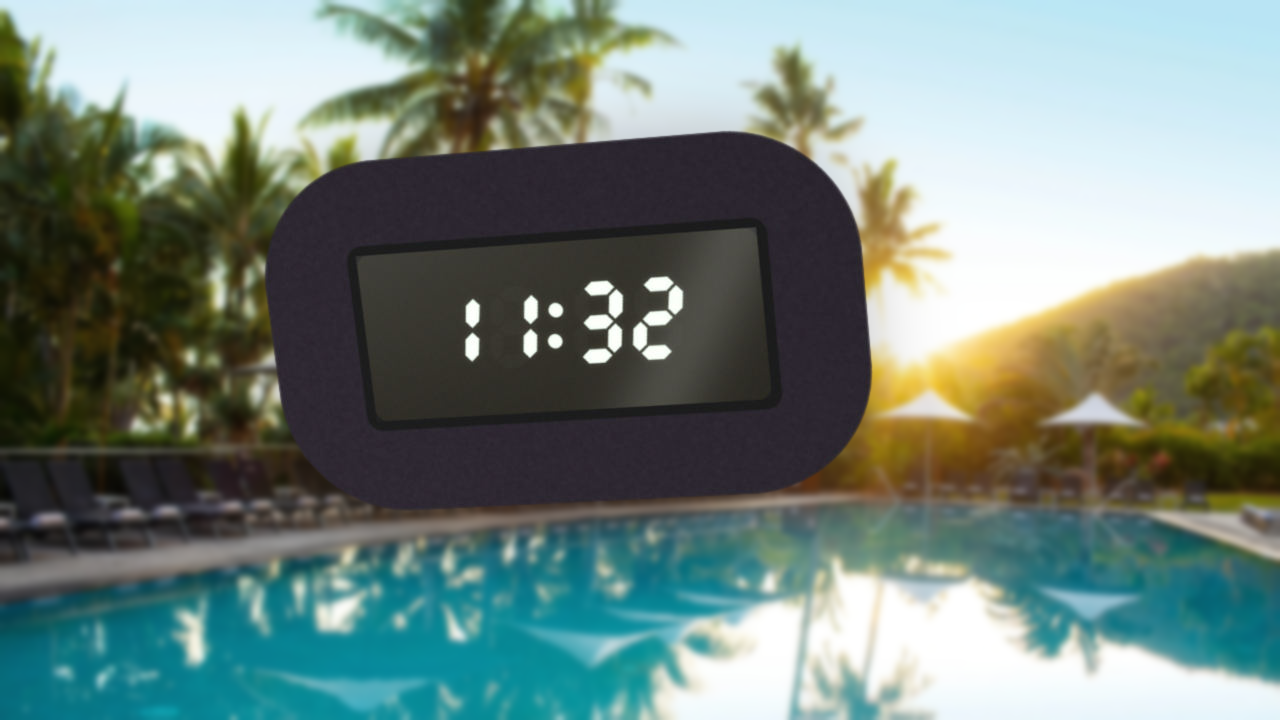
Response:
h=11 m=32
